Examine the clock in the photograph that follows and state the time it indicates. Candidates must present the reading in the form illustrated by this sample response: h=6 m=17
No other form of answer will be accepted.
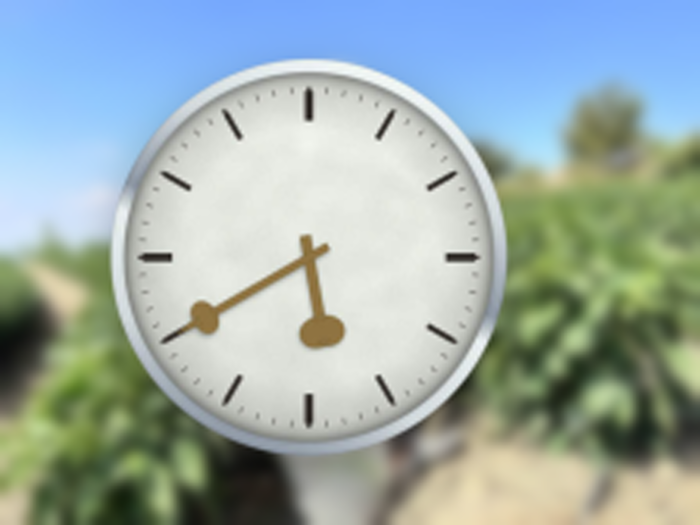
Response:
h=5 m=40
